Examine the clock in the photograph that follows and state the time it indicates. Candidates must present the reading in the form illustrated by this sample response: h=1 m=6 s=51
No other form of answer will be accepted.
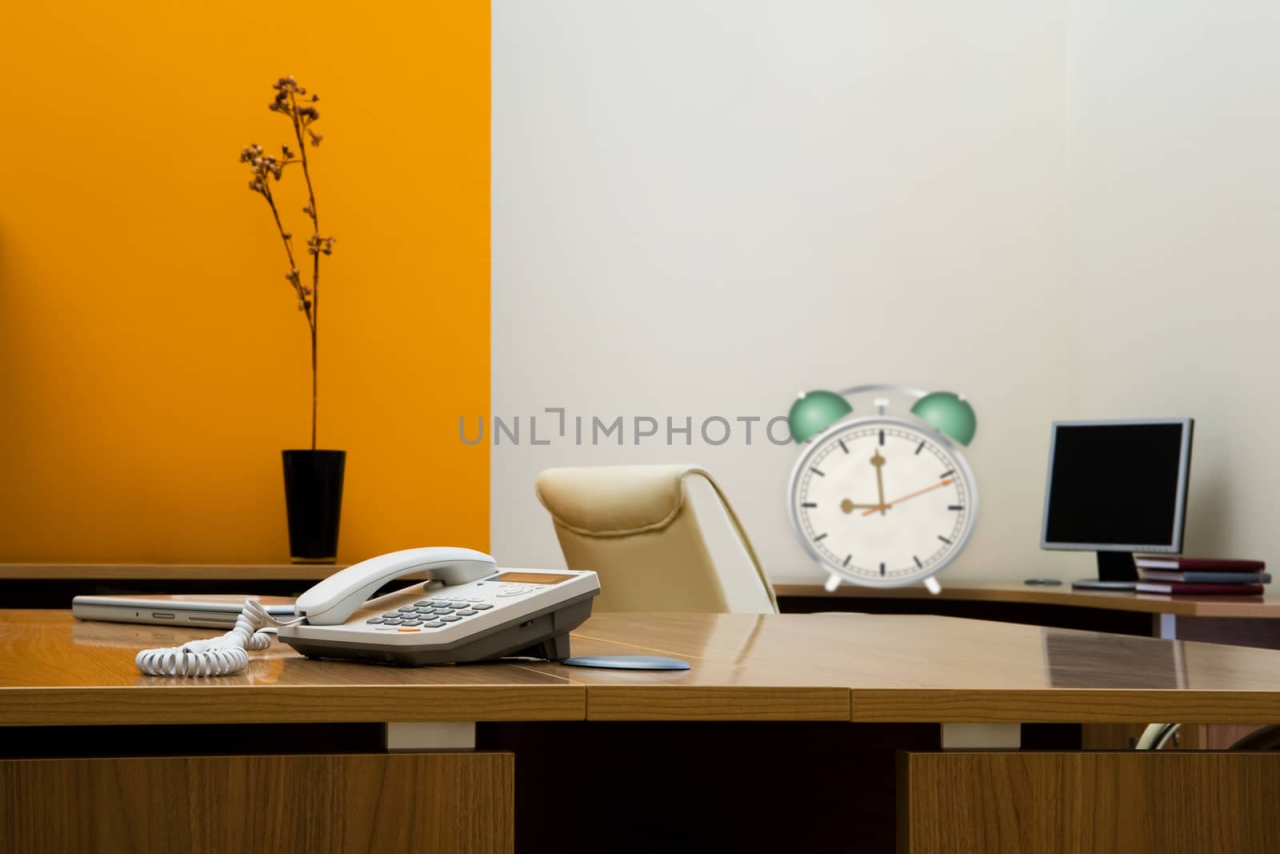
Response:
h=8 m=59 s=11
